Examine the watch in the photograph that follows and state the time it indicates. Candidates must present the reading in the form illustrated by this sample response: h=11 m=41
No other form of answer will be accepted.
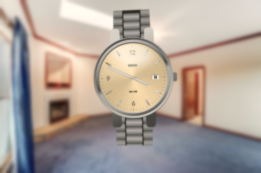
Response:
h=3 m=49
